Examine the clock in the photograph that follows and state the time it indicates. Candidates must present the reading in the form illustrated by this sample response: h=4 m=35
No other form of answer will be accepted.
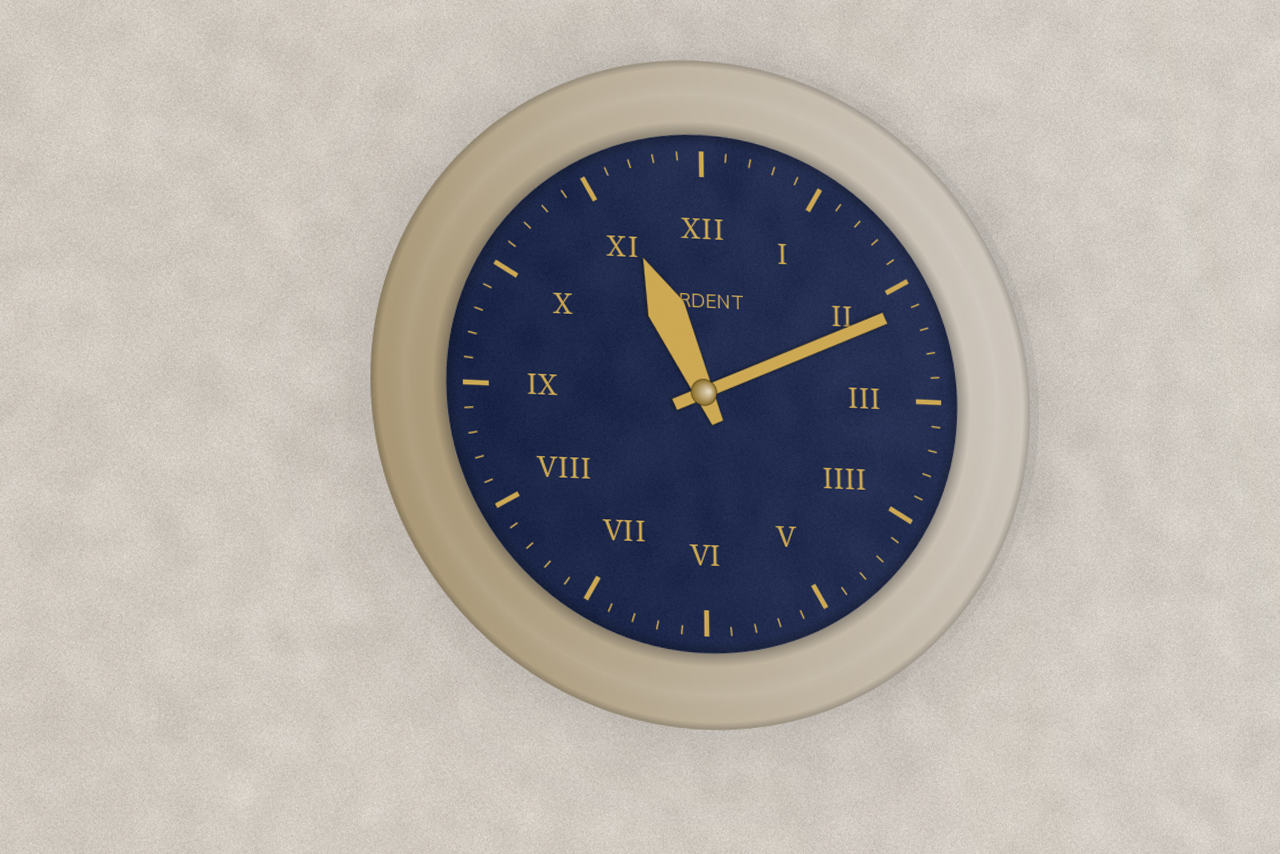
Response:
h=11 m=11
